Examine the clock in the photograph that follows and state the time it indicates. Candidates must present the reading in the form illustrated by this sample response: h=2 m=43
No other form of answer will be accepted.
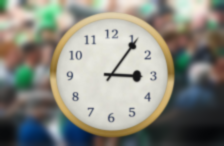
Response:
h=3 m=6
